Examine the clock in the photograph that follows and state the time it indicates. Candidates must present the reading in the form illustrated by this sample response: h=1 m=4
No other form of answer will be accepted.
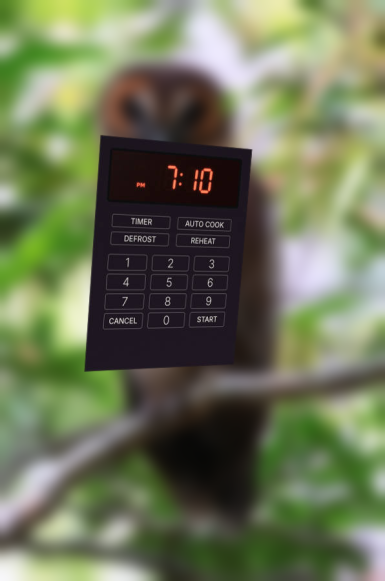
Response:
h=7 m=10
